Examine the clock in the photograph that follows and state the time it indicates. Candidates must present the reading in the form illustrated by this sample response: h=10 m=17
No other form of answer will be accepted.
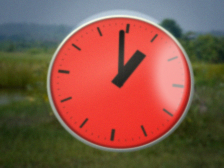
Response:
h=12 m=59
